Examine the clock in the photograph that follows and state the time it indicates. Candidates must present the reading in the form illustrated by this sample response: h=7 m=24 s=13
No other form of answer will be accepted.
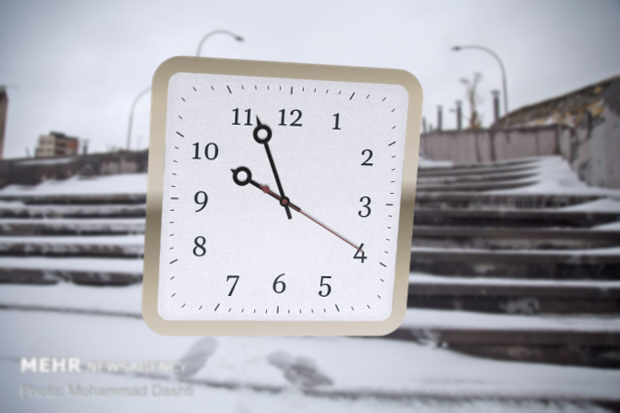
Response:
h=9 m=56 s=20
